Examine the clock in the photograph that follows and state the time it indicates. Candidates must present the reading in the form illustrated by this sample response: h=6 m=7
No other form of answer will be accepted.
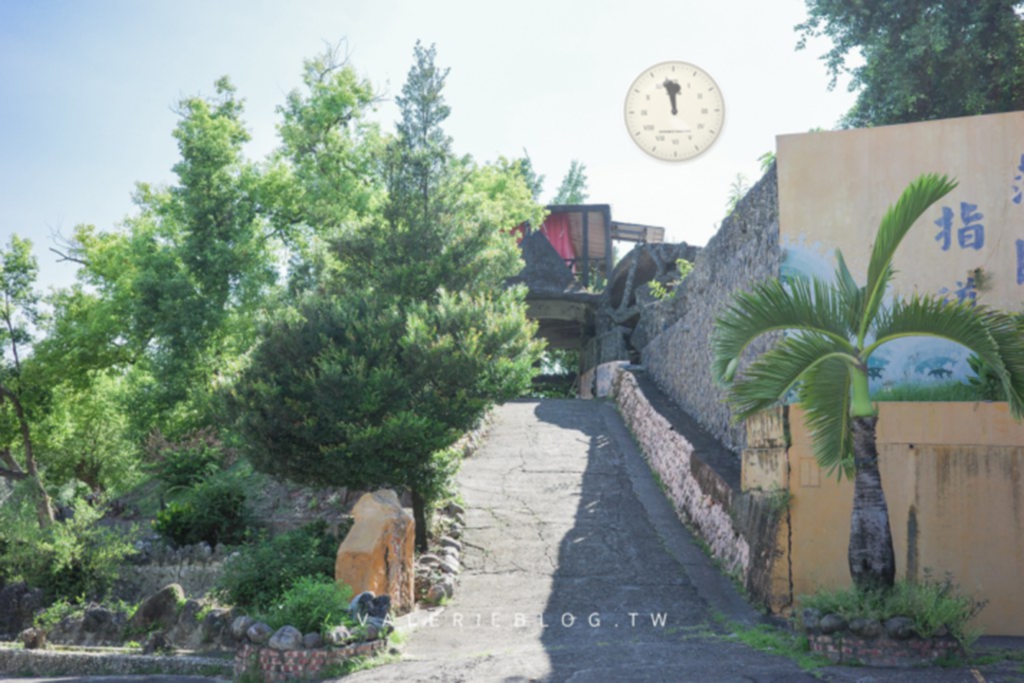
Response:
h=11 m=58
